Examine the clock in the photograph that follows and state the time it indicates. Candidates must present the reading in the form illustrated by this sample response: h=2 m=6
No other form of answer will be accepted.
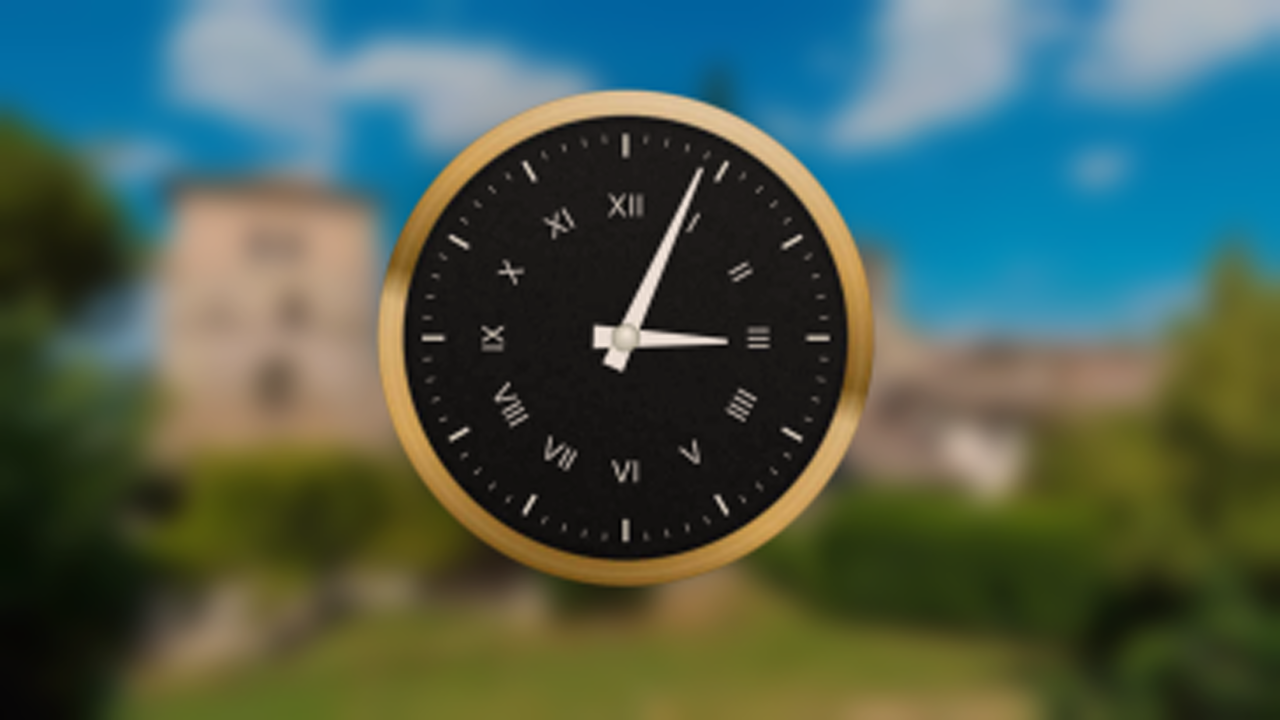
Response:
h=3 m=4
